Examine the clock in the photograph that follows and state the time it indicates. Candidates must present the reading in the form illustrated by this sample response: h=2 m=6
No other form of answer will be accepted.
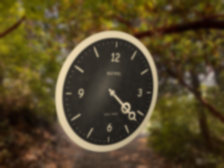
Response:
h=4 m=22
